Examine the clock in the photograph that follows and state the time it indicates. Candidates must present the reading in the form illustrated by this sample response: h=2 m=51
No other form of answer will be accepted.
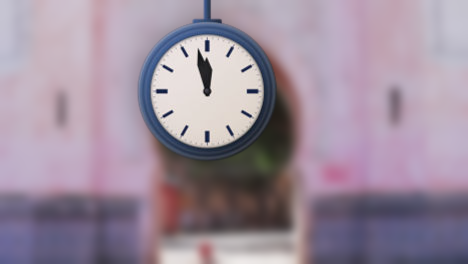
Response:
h=11 m=58
